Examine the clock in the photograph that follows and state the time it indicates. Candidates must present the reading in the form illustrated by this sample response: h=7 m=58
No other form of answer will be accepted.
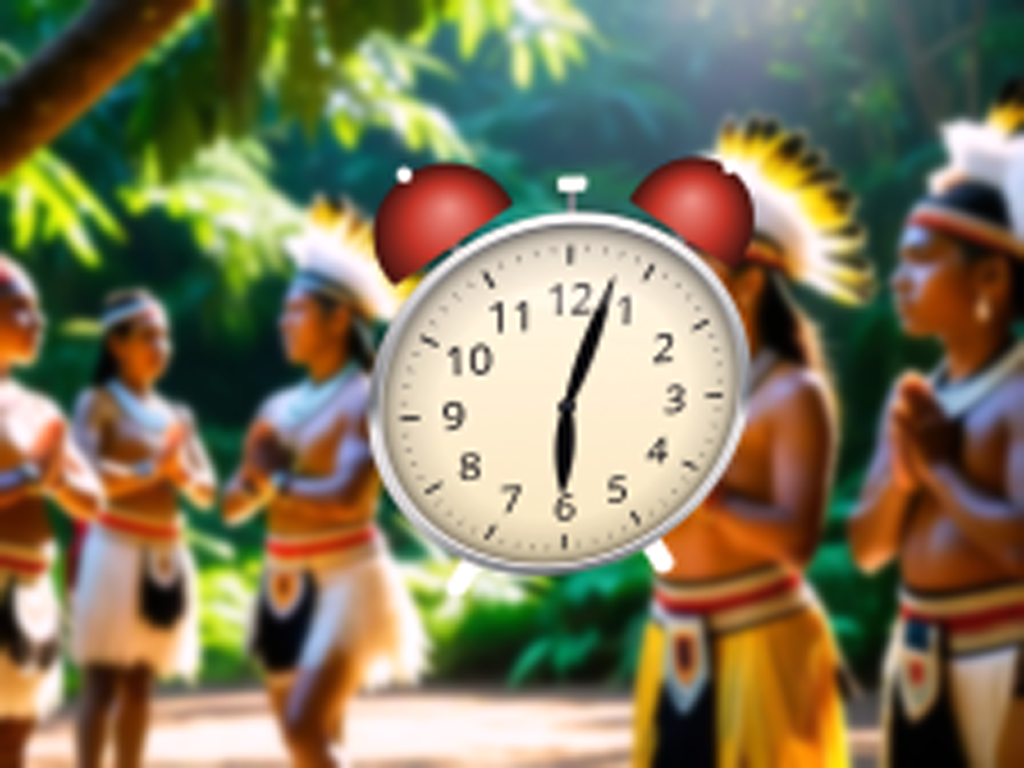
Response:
h=6 m=3
